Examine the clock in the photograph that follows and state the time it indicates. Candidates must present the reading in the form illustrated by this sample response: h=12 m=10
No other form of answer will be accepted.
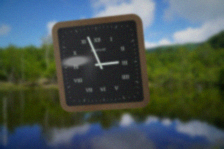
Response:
h=2 m=57
